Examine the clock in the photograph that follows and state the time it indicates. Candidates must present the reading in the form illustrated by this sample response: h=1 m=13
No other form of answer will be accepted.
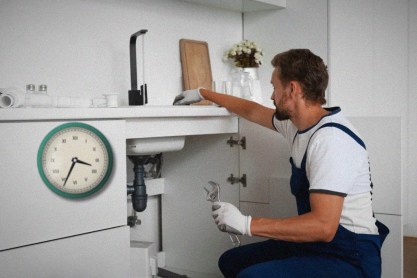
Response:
h=3 m=34
